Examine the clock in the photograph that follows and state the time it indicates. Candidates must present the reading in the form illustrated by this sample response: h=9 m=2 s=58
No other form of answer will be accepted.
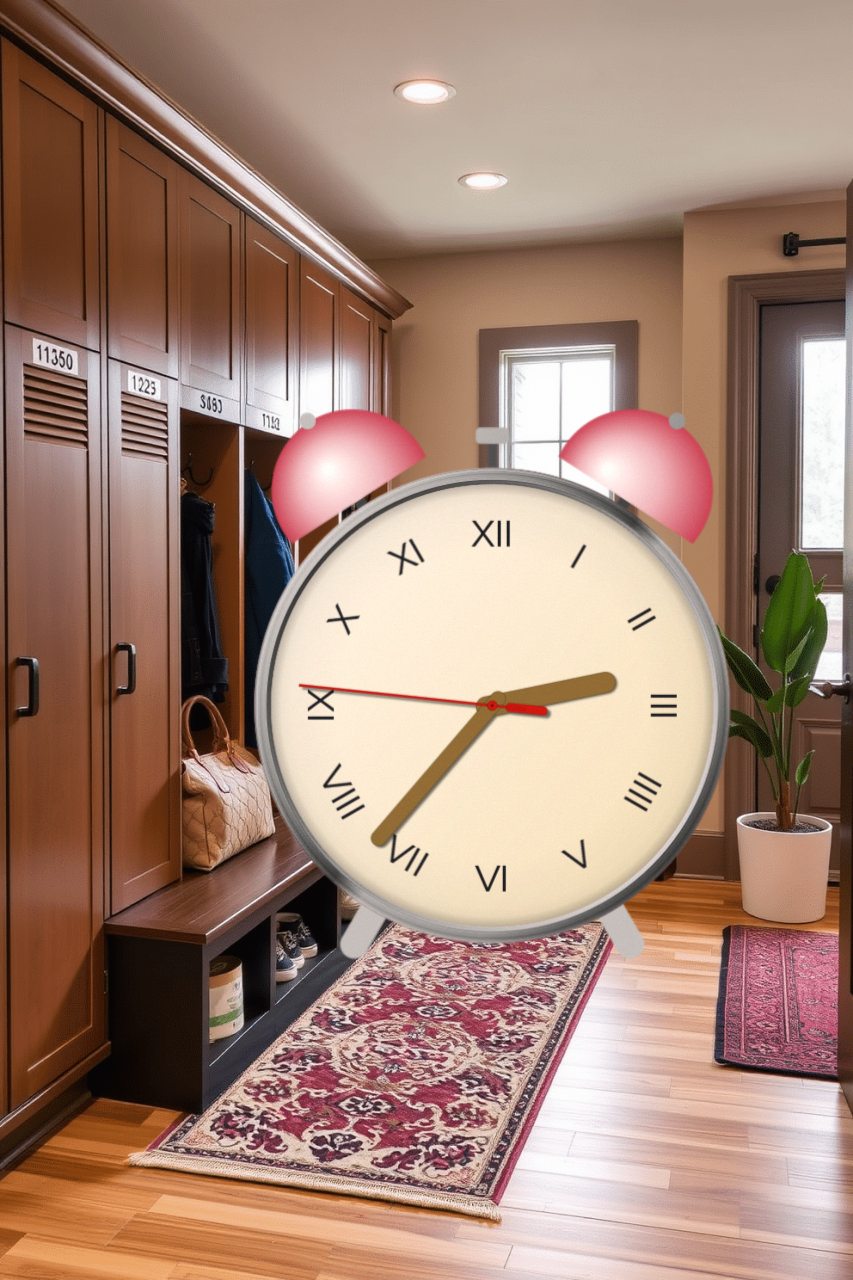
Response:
h=2 m=36 s=46
